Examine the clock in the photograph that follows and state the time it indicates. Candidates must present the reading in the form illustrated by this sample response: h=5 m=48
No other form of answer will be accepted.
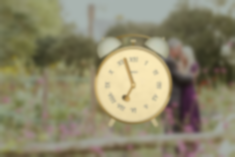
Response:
h=6 m=57
